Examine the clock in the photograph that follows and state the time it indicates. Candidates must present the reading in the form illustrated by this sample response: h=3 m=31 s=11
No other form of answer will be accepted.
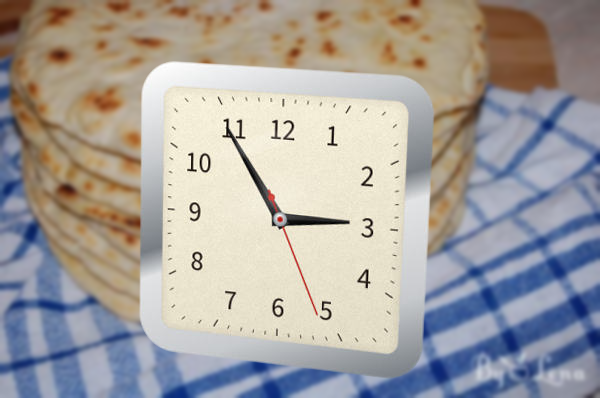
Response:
h=2 m=54 s=26
